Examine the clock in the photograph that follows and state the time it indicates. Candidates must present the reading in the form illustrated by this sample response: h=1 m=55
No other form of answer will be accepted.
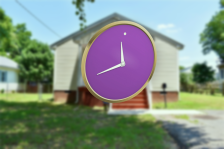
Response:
h=11 m=42
